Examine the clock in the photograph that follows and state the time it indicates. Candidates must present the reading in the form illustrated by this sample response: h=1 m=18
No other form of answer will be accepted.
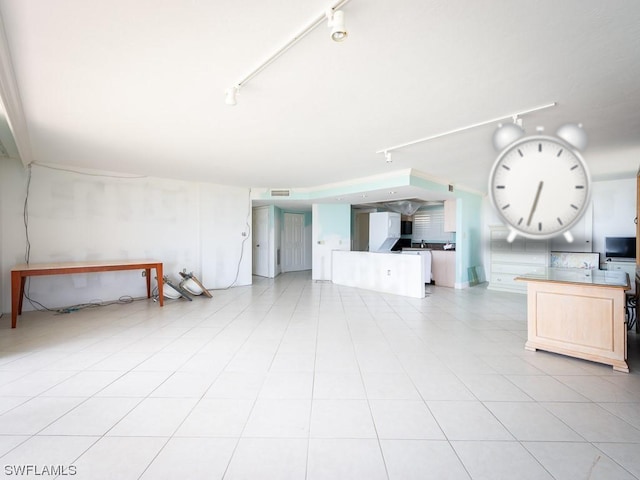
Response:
h=6 m=33
